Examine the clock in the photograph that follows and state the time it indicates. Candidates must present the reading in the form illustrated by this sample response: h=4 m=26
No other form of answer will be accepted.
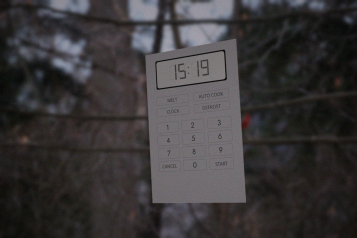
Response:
h=15 m=19
